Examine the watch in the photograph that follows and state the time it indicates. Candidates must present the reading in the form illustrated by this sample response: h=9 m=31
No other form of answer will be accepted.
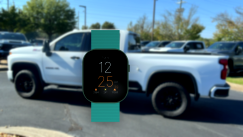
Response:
h=12 m=25
